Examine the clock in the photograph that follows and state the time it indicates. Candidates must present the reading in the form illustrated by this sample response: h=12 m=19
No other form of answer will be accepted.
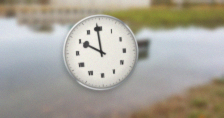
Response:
h=9 m=59
